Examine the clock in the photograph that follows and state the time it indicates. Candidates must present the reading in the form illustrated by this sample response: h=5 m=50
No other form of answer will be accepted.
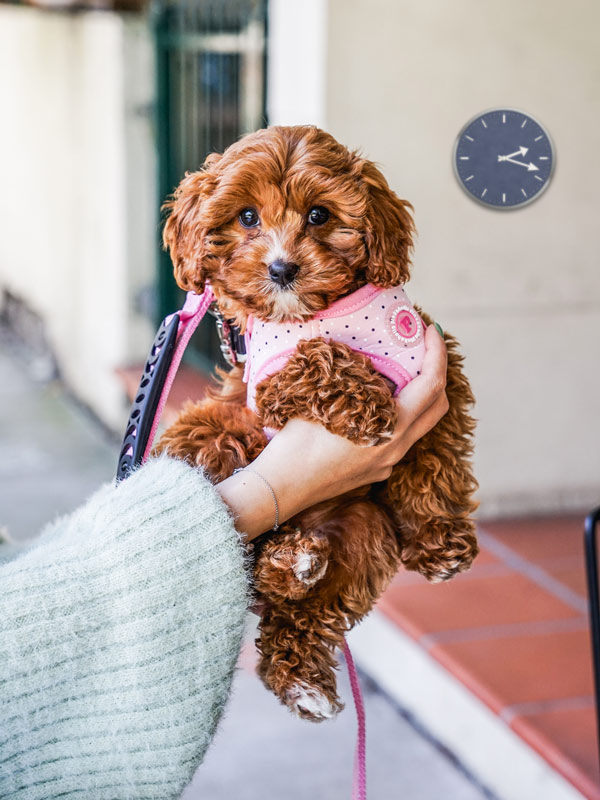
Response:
h=2 m=18
